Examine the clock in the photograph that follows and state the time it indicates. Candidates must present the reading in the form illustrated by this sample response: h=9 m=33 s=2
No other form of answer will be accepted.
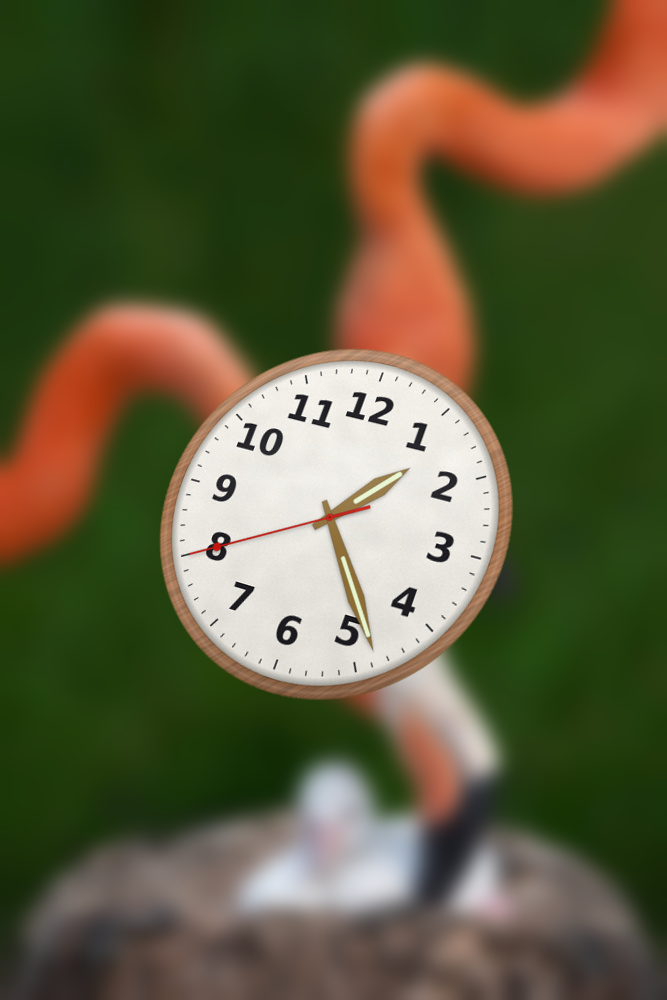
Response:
h=1 m=23 s=40
